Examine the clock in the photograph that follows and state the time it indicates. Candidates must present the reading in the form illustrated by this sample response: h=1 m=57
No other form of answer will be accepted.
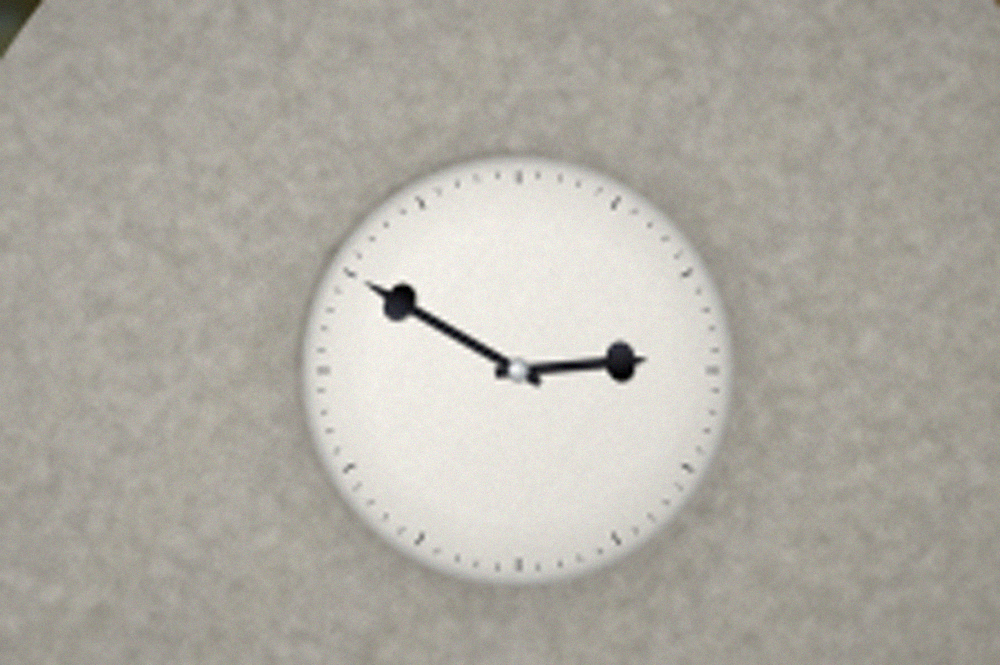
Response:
h=2 m=50
